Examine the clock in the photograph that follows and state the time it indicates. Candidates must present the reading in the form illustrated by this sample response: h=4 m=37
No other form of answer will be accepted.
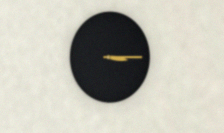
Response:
h=3 m=15
